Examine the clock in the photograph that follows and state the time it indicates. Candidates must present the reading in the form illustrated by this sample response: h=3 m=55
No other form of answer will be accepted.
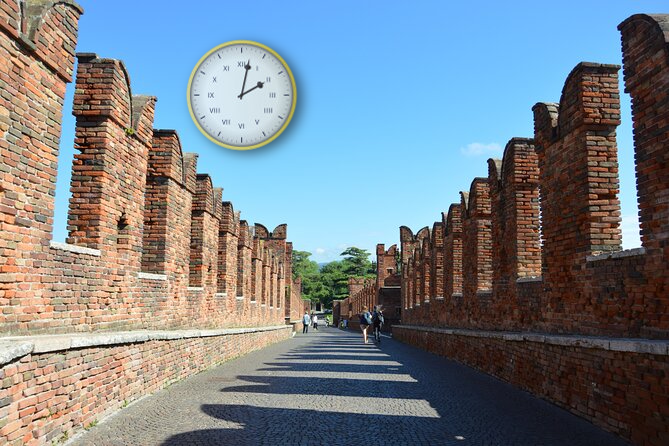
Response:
h=2 m=2
